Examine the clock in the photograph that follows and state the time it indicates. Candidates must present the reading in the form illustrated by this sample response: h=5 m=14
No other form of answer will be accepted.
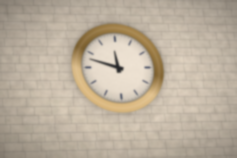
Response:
h=11 m=48
